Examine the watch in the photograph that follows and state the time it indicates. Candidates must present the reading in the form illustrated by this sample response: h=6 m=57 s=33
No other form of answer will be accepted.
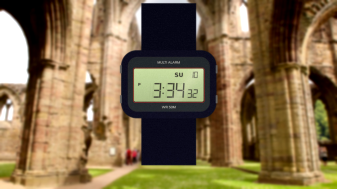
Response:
h=3 m=34 s=32
